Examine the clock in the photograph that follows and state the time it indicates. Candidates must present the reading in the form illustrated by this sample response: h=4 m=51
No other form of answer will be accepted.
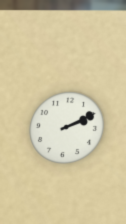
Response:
h=2 m=10
